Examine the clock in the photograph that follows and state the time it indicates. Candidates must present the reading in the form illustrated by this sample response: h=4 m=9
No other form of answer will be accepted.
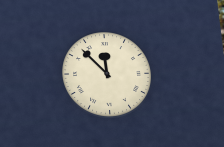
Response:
h=11 m=53
